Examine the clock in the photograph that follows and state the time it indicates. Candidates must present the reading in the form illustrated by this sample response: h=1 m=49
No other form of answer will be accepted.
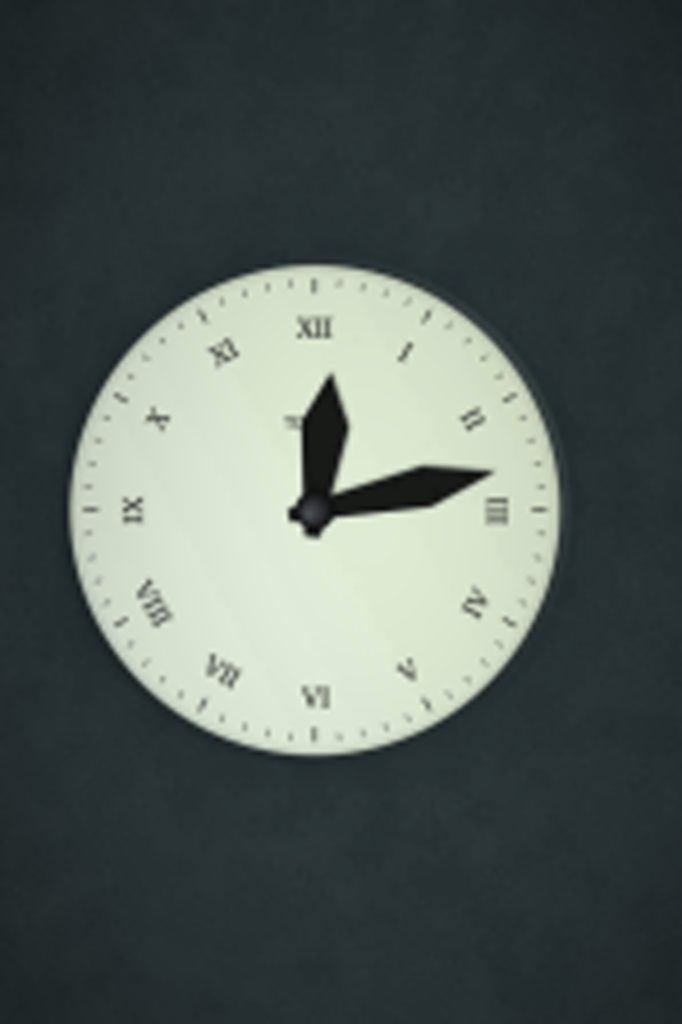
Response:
h=12 m=13
